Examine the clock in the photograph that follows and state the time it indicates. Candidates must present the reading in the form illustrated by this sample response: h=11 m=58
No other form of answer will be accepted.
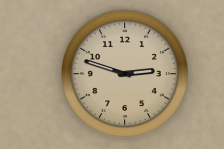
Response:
h=2 m=48
